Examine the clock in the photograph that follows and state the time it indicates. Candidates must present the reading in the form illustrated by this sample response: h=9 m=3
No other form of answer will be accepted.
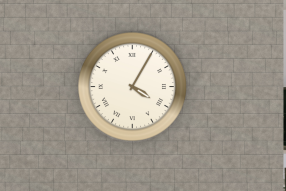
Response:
h=4 m=5
